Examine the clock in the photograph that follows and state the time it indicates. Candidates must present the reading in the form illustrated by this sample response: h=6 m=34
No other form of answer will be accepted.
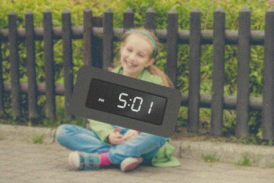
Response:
h=5 m=1
